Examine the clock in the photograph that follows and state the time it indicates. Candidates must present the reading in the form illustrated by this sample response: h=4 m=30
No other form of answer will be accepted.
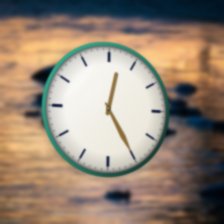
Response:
h=12 m=25
